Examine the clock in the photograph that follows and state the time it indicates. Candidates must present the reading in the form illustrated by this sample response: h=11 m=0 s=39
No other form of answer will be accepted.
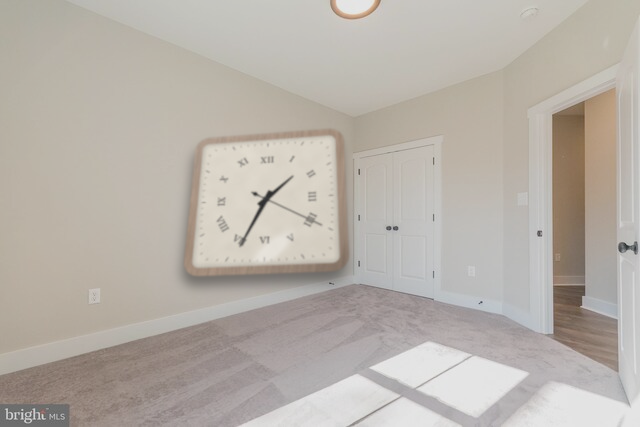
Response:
h=1 m=34 s=20
